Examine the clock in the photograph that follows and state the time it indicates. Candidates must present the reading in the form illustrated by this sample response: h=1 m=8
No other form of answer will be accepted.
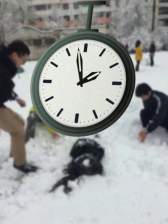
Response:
h=1 m=58
